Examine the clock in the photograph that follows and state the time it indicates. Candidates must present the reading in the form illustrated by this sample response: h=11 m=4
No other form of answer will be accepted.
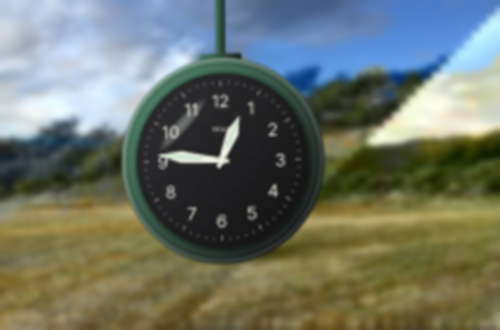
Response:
h=12 m=46
